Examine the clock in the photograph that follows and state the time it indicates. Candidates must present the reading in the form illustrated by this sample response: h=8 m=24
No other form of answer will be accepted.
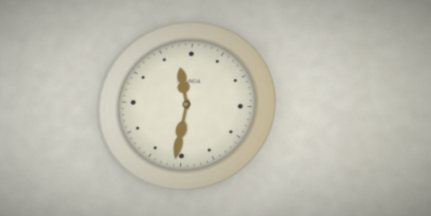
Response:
h=11 m=31
